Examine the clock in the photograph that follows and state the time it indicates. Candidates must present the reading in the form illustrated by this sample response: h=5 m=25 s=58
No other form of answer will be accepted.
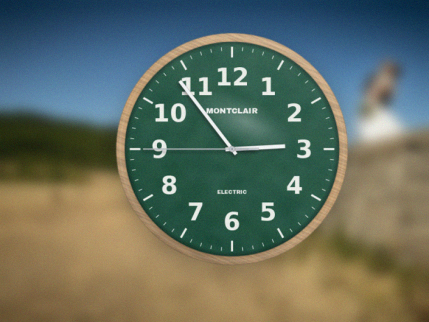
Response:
h=2 m=53 s=45
